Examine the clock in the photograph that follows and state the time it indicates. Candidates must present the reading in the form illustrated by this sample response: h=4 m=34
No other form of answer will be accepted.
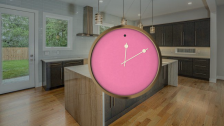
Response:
h=12 m=10
